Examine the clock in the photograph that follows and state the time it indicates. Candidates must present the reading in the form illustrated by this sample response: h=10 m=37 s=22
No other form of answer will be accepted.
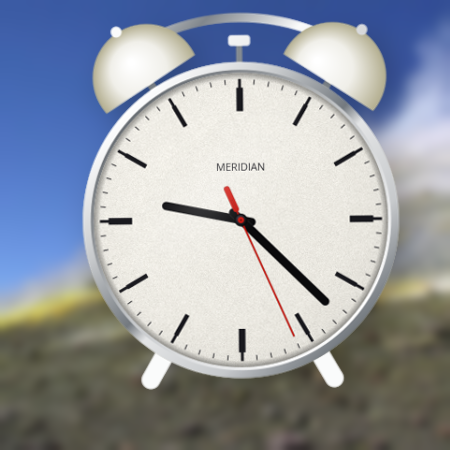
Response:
h=9 m=22 s=26
